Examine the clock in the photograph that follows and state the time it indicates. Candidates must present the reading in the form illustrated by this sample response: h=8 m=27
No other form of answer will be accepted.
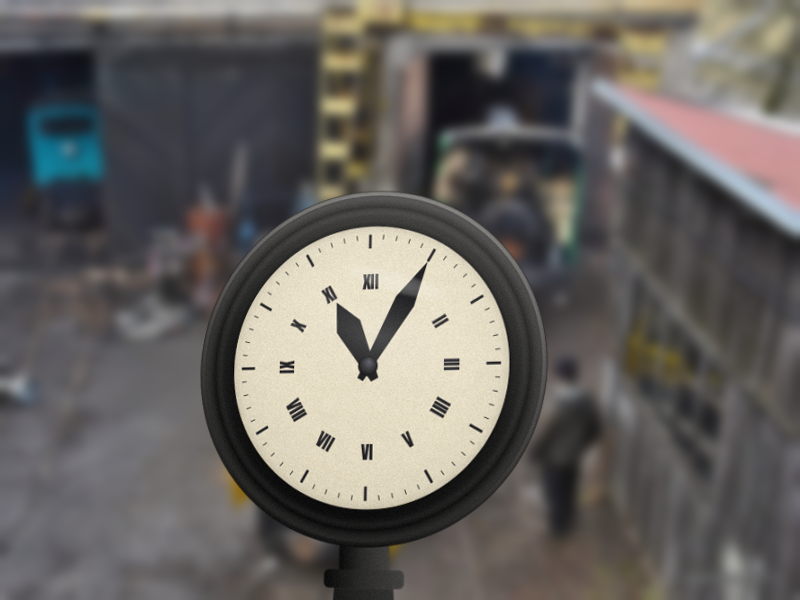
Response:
h=11 m=5
